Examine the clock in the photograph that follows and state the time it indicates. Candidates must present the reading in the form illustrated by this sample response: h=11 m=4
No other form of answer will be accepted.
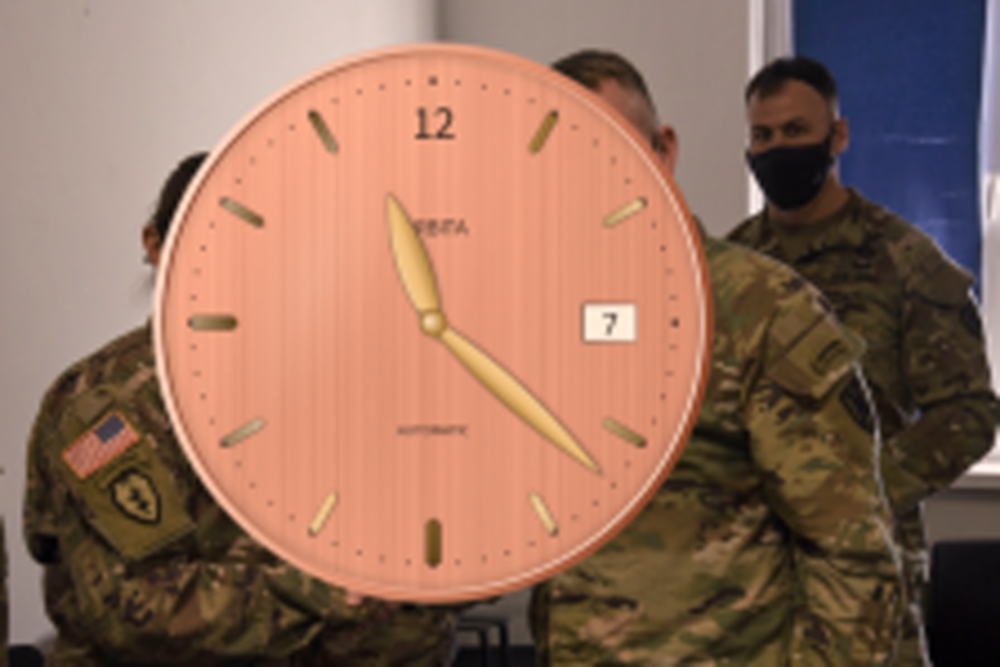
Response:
h=11 m=22
